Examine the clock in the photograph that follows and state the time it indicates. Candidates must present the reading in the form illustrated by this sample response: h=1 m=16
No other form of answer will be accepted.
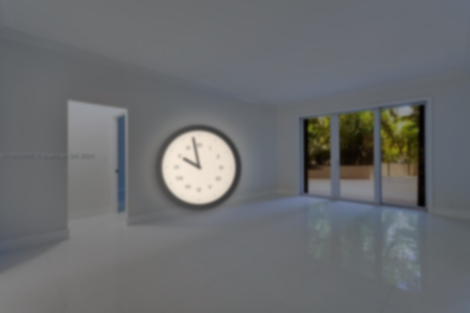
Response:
h=9 m=58
